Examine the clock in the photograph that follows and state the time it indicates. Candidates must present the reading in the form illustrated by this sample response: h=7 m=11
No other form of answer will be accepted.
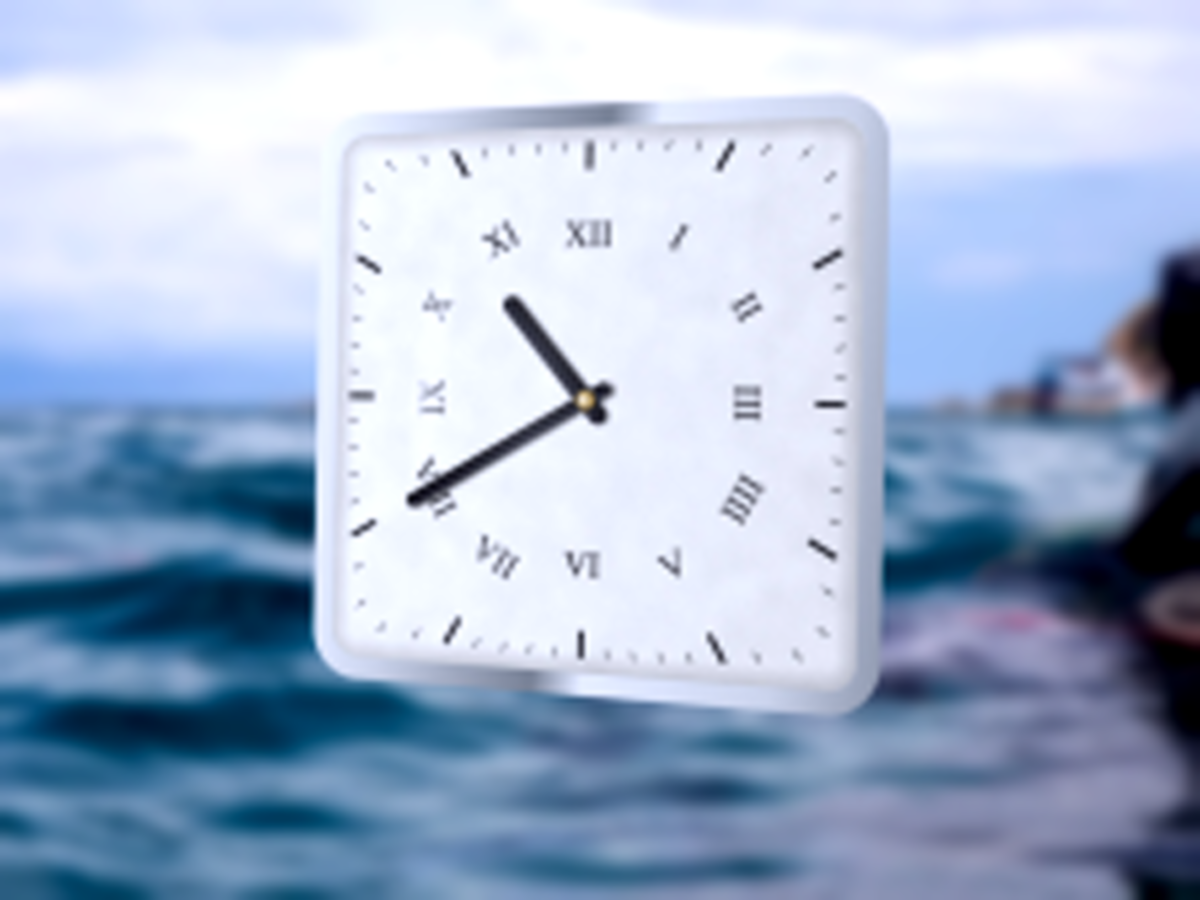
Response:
h=10 m=40
